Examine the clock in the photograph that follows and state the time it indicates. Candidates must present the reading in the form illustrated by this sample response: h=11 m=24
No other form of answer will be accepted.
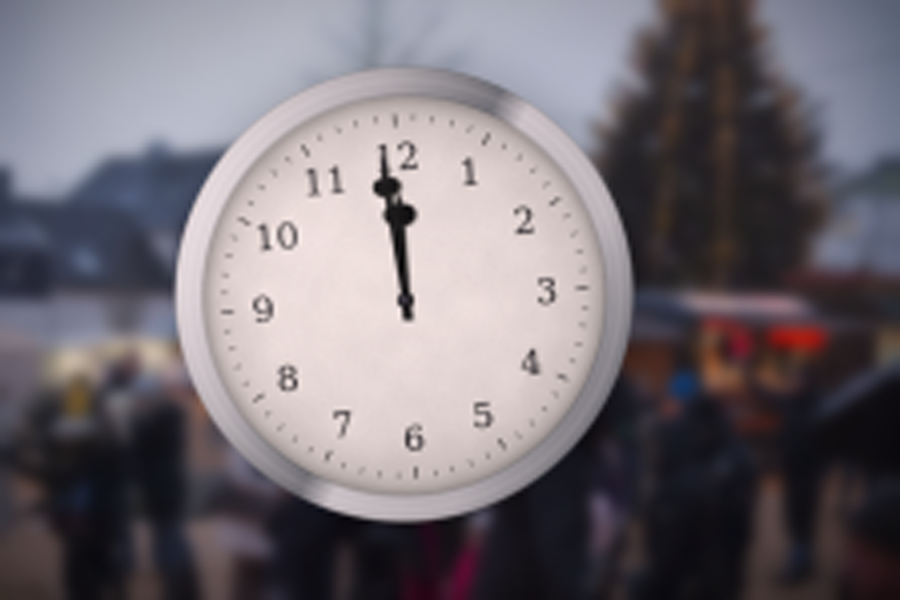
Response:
h=11 m=59
